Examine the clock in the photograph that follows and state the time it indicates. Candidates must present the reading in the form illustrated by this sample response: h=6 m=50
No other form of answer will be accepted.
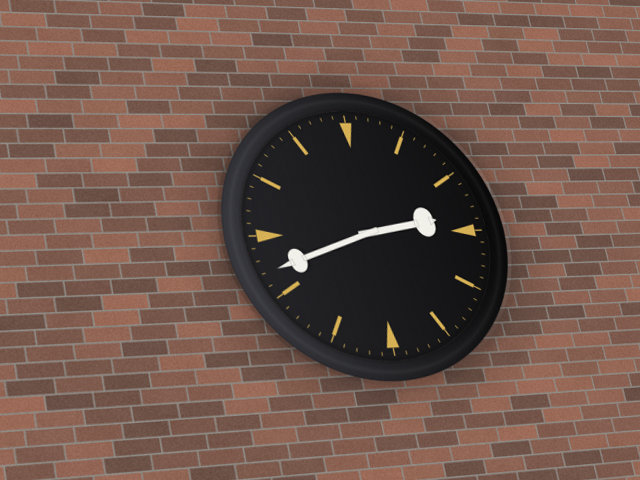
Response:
h=2 m=42
